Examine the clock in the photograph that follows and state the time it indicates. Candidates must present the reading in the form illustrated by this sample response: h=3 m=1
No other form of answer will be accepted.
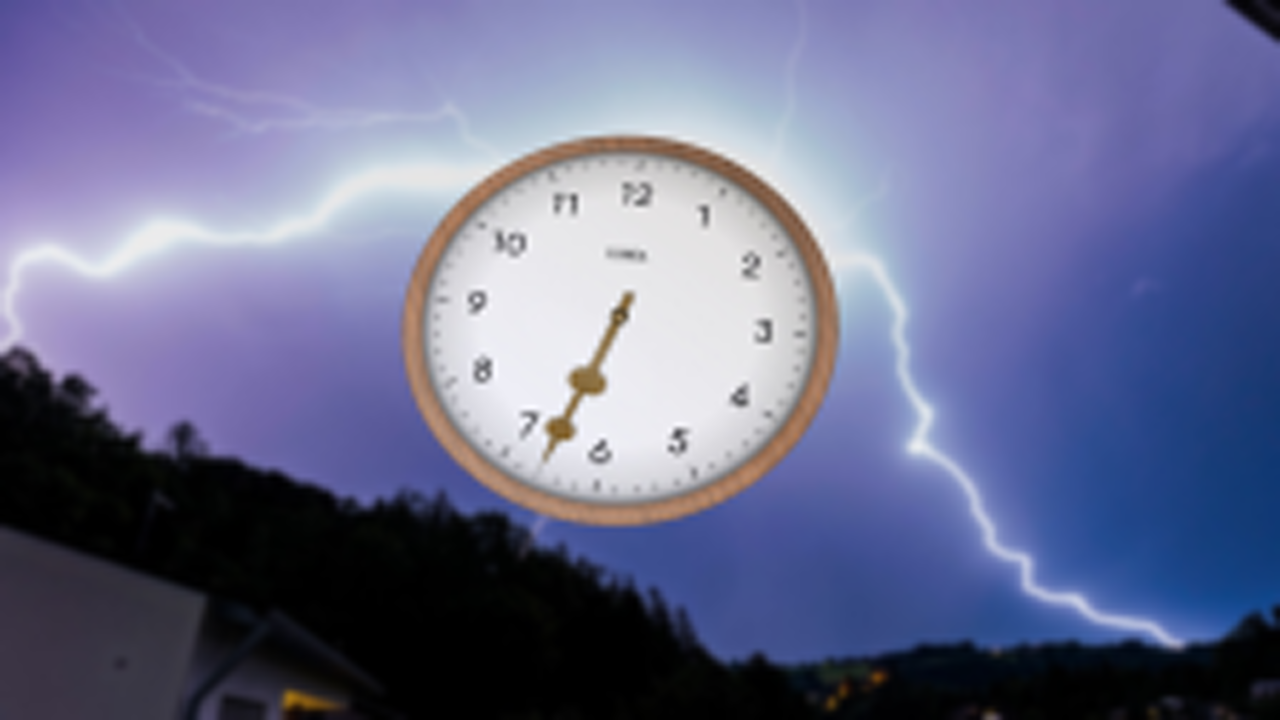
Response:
h=6 m=33
